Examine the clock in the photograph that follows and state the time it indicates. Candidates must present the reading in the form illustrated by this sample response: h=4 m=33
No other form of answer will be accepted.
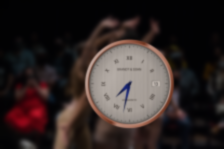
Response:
h=7 m=32
